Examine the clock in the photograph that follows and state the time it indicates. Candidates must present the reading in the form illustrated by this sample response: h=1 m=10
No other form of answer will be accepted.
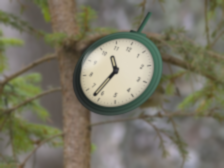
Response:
h=10 m=32
